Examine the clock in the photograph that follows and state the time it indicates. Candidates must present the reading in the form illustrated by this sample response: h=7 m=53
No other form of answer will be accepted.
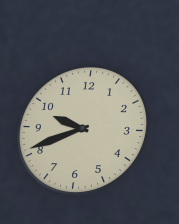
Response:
h=9 m=41
